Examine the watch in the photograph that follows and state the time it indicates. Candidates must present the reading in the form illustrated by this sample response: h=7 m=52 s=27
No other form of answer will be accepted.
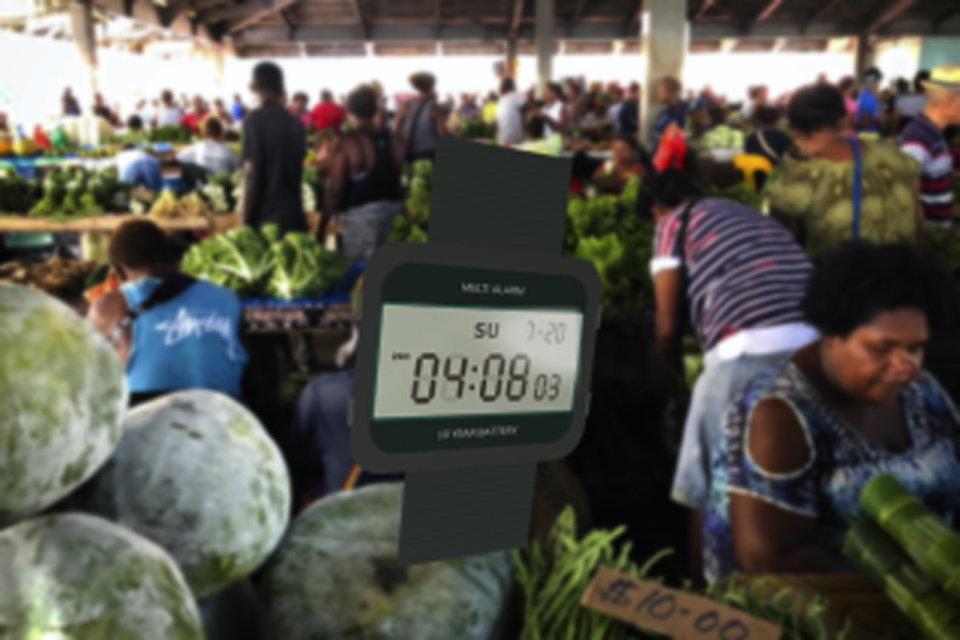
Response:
h=4 m=8 s=3
